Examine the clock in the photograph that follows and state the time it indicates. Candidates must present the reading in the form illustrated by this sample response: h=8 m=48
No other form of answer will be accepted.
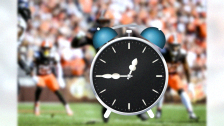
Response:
h=12 m=45
